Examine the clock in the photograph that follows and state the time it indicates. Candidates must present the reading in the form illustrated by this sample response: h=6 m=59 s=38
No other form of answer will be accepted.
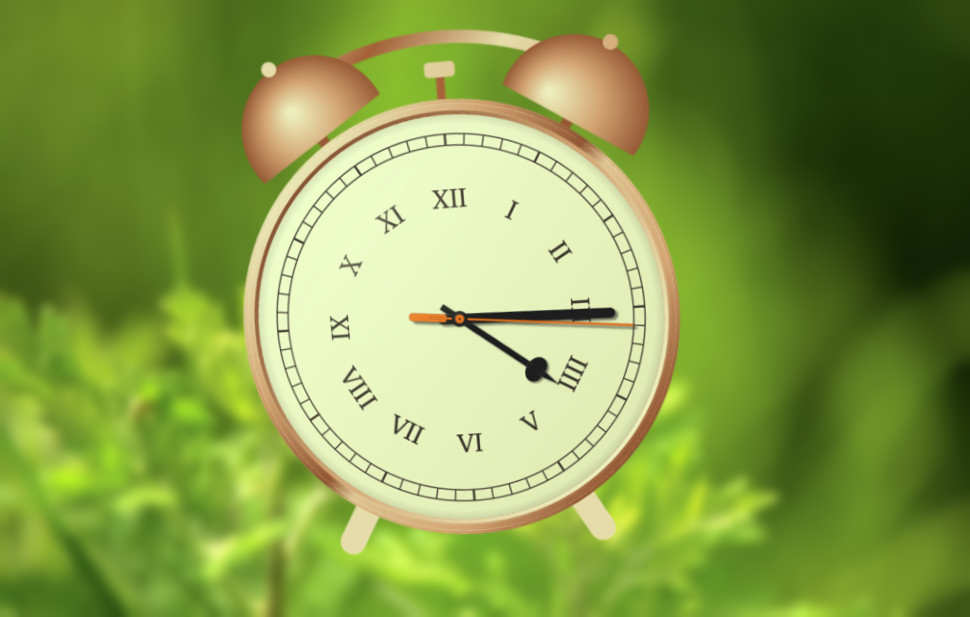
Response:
h=4 m=15 s=16
